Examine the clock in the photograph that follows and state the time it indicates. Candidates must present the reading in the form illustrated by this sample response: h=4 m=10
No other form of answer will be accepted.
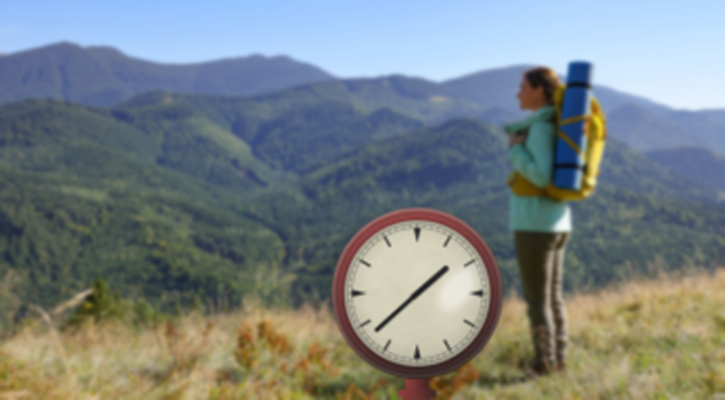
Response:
h=1 m=38
